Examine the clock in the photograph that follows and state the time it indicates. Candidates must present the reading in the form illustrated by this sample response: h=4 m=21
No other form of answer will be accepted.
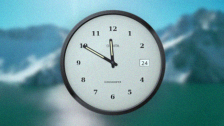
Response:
h=11 m=50
